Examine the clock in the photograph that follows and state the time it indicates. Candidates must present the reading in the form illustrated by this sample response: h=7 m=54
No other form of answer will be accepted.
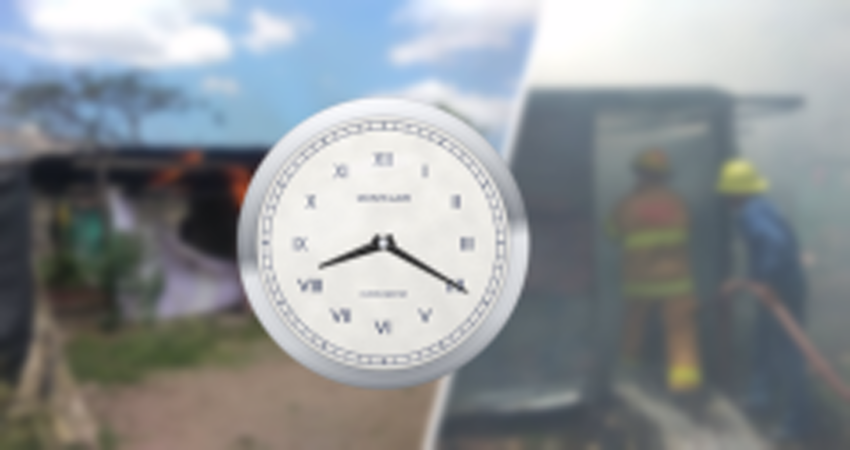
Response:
h=8 m=20
